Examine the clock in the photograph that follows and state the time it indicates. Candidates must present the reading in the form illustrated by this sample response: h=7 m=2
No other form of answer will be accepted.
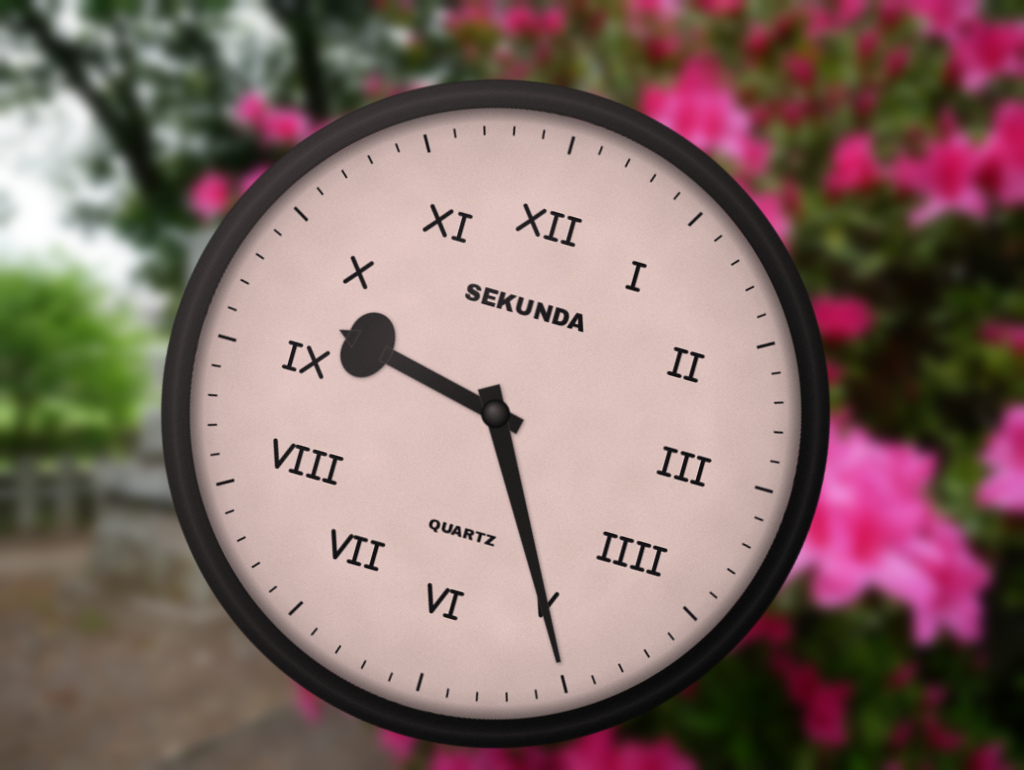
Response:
h=9 m=25
